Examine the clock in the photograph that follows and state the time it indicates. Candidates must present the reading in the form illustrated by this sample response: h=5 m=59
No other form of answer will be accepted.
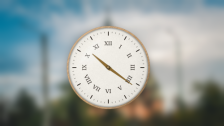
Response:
h=10 m=21
